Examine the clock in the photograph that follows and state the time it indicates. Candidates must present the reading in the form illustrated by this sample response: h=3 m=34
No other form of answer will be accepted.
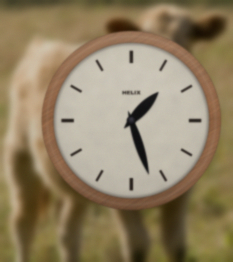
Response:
h=1 m=27
